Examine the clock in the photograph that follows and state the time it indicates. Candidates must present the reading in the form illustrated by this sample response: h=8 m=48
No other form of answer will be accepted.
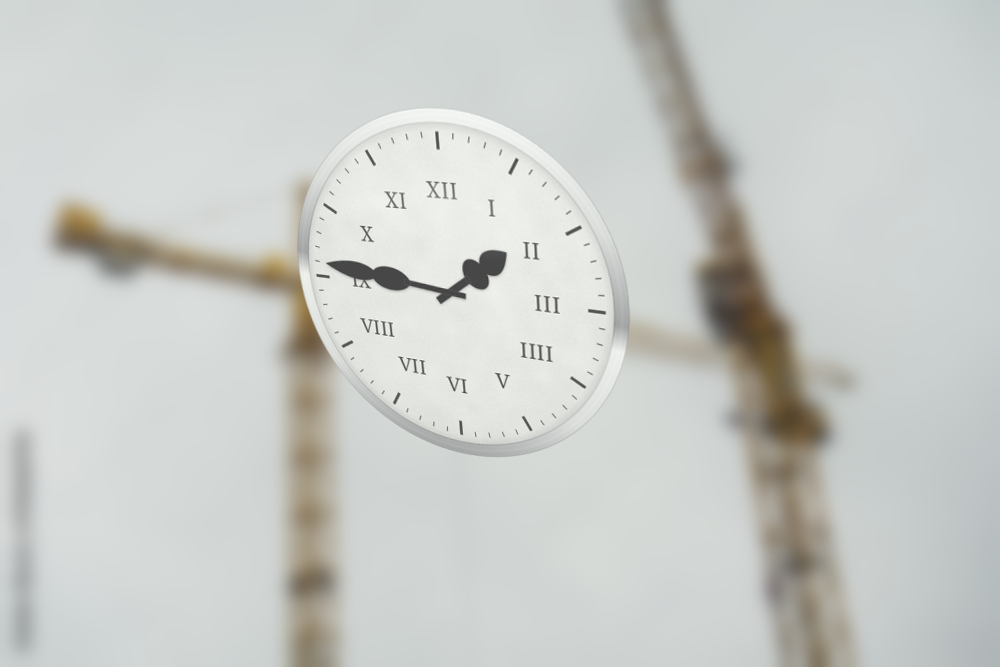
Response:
h=1 m=46
